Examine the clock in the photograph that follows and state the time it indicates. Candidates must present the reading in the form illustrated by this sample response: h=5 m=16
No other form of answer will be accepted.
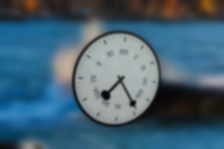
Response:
h=7 m=24
